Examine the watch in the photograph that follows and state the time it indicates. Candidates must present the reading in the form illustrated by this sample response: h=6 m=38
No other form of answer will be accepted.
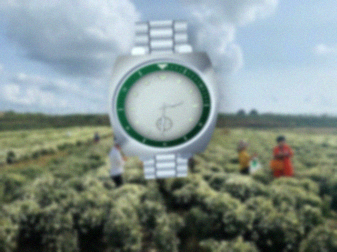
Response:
h=2 m=31
